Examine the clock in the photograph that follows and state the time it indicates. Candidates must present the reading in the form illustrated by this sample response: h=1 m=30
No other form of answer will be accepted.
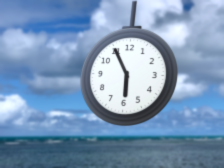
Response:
h=5 m=55
